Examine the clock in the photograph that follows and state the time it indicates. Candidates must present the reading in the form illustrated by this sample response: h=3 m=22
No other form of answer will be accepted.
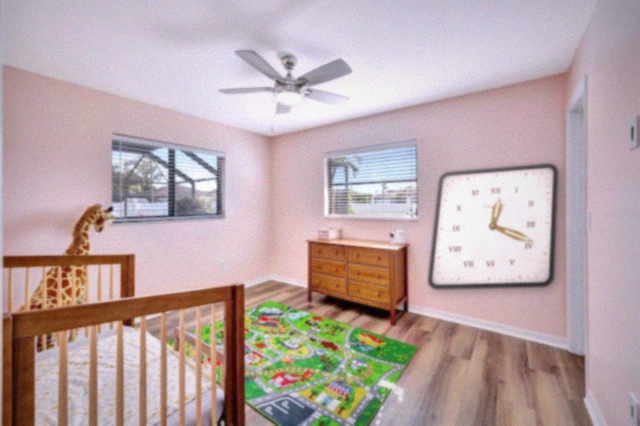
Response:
h=12 m=19
